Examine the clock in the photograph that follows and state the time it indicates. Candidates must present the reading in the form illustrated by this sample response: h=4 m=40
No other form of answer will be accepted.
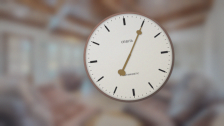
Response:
h=7 m=5
